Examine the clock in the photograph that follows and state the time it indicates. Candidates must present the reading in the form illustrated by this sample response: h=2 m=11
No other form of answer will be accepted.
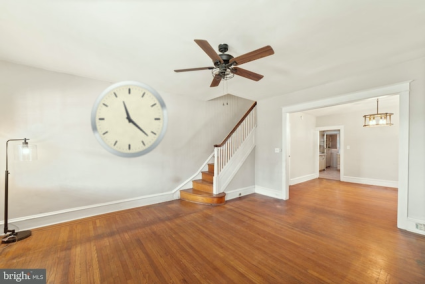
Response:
h=11 m=22
